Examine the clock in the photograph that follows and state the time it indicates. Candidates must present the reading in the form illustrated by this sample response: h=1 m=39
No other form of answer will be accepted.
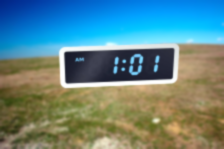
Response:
h=1 m=1
